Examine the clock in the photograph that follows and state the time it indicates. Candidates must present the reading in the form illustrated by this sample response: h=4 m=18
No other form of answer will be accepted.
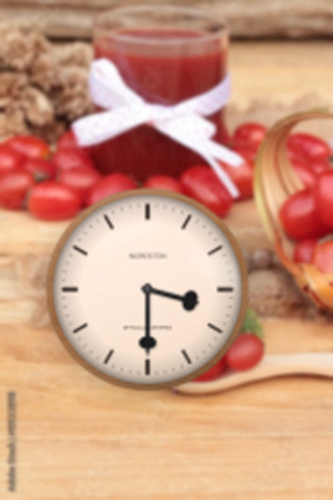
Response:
h=3 m=30
